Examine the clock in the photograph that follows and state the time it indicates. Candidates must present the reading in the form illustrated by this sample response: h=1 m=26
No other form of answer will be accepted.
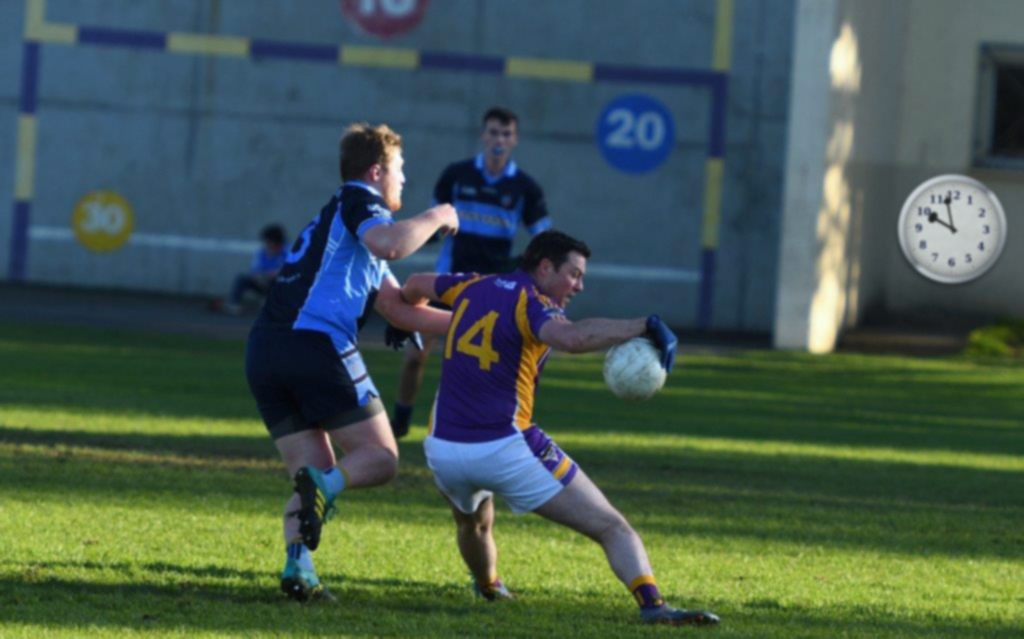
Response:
h=9 m=58
